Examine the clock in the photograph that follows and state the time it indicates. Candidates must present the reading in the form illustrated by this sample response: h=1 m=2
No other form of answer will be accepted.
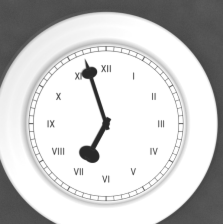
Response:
h=6 m=57
